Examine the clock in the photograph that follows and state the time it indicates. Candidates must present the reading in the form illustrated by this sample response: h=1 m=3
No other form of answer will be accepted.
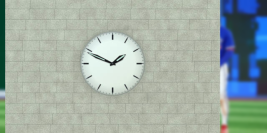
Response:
h=1 m=49
